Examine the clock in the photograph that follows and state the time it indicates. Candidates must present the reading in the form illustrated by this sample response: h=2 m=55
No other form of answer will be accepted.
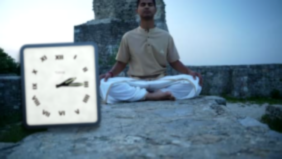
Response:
h=2 m=15
